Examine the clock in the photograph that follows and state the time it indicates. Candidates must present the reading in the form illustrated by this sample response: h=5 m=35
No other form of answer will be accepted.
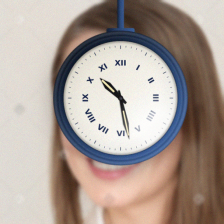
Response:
h=10 m=28
